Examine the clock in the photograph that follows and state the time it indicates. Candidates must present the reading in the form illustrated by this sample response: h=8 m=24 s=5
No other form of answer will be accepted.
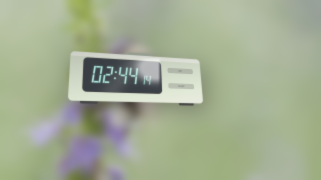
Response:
h=2 m=44 s=14
